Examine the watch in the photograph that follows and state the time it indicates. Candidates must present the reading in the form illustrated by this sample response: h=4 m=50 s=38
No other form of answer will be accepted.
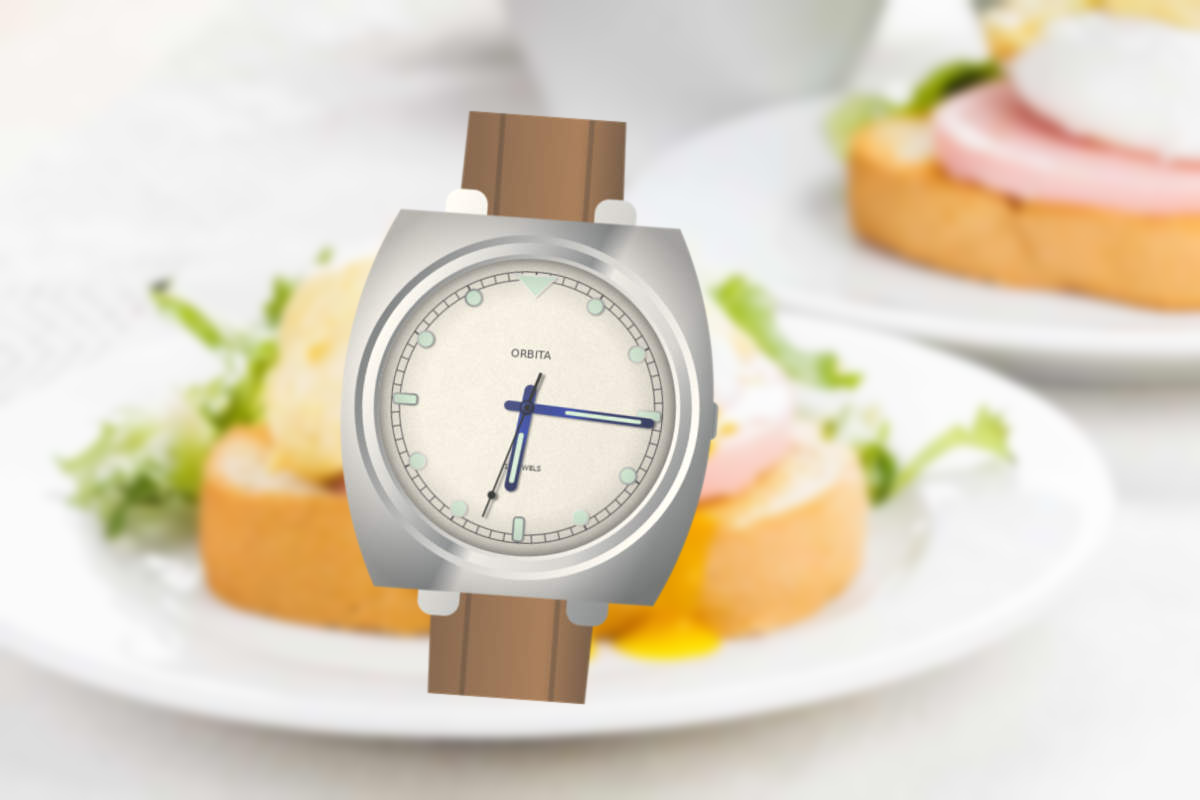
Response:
h=6 m=15 s=33
